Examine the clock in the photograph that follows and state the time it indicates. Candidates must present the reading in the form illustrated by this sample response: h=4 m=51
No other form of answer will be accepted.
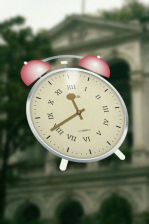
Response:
h=11 m=41
